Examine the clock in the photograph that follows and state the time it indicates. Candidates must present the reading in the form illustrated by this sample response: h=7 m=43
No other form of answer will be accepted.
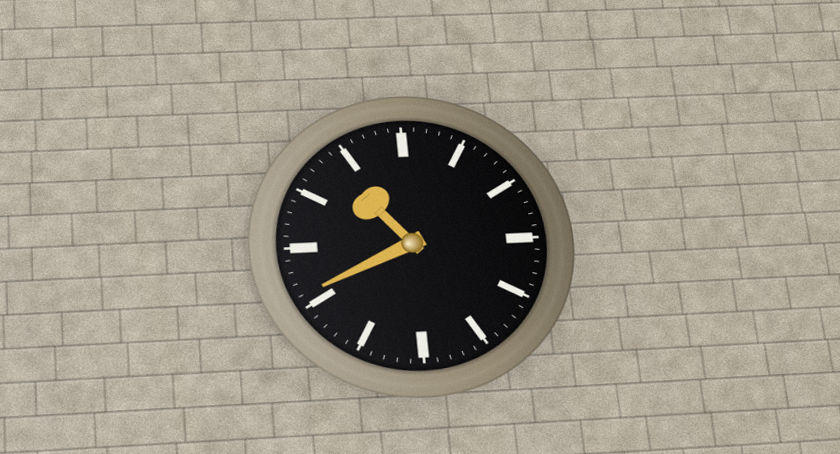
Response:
h=10 m=41
